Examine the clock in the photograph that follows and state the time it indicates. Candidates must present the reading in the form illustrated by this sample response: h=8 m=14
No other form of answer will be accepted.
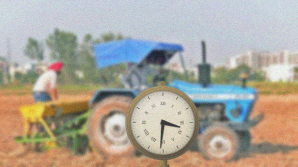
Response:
h=3 m=31
